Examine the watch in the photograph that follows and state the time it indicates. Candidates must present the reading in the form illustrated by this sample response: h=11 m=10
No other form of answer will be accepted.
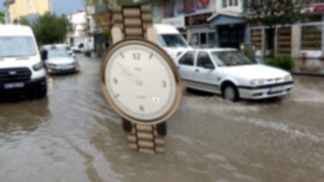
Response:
h=9 m=52
